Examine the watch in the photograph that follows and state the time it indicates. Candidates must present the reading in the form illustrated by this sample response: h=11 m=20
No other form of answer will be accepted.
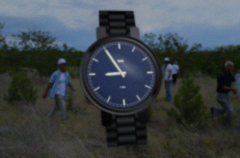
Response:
h=8 m=55
